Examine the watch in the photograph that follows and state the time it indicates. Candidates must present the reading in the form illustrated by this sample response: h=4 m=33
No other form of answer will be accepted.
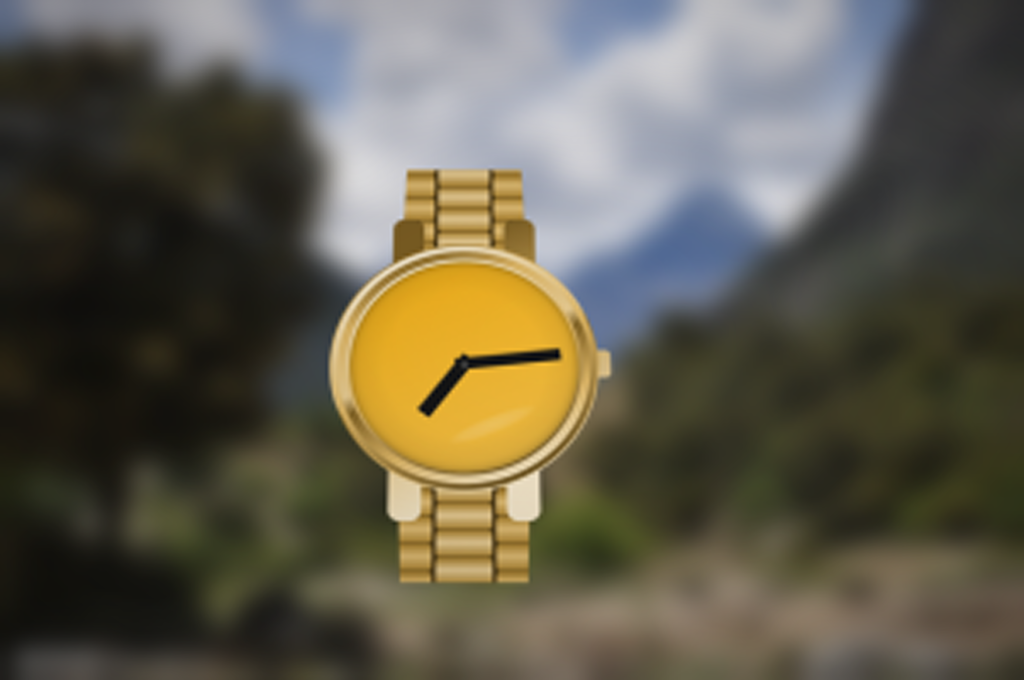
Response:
h=7 m=14
